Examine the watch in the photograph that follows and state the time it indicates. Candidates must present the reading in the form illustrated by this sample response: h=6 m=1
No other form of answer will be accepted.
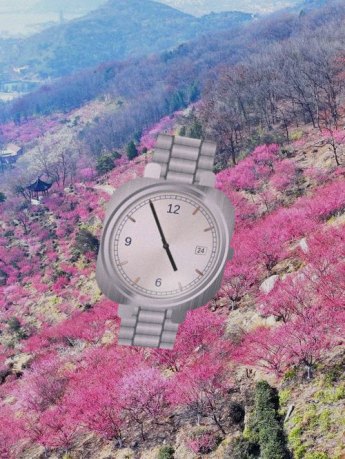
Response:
h=4 m=55
